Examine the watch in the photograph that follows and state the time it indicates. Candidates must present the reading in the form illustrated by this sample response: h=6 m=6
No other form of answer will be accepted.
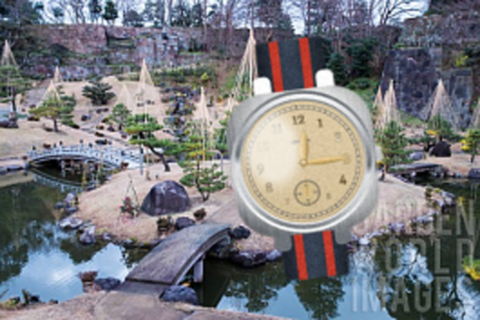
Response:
h=12 m=15
